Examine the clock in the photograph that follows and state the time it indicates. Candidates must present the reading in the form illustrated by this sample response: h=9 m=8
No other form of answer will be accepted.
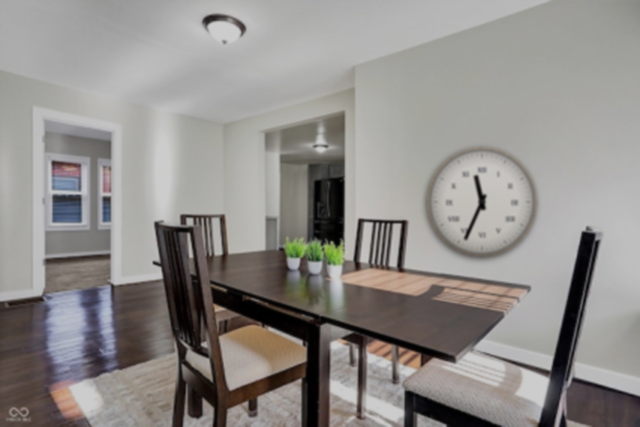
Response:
h=11 m=34
